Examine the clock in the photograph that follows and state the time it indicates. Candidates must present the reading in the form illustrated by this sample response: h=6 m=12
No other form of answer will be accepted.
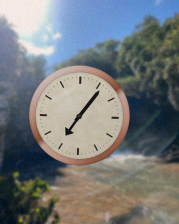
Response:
h=7 m=6
